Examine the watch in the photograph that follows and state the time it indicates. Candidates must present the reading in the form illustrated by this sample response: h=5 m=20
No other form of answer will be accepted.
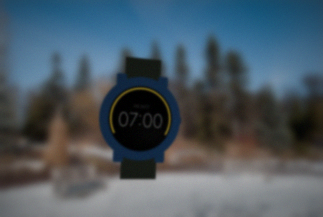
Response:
h=7 m=0
